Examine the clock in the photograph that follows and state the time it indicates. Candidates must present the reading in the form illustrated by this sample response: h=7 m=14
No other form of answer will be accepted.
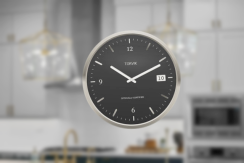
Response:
h=10 m=11
